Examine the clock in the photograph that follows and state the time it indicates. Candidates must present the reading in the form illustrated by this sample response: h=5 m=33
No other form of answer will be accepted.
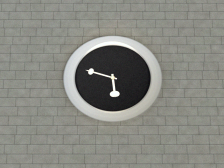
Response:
h=5 m=48
